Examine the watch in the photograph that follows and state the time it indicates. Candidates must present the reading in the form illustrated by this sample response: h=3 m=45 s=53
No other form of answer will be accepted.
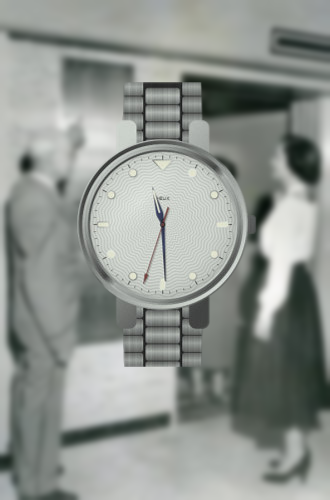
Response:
h=11 m=29 s=33
